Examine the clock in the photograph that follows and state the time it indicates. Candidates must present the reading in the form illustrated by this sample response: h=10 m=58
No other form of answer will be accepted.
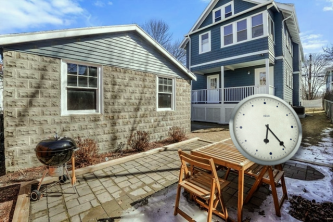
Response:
h=6 m=24
